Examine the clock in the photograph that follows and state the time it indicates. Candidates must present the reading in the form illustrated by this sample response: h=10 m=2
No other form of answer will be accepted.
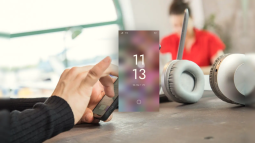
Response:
h=11 m=13
